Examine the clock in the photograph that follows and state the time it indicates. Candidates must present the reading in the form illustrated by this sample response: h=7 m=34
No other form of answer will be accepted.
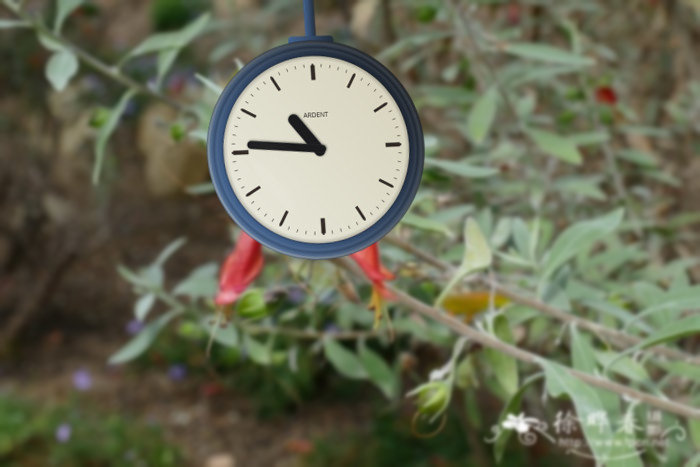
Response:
h=10 m=46
